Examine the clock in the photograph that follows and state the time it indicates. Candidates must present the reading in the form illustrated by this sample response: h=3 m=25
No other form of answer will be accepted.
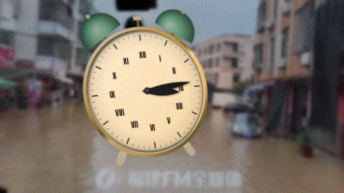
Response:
h=3 m=14
